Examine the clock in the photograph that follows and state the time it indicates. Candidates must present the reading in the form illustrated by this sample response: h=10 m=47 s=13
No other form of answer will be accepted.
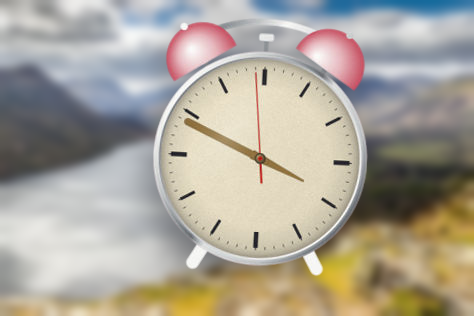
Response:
h=3 m=48 s=59
